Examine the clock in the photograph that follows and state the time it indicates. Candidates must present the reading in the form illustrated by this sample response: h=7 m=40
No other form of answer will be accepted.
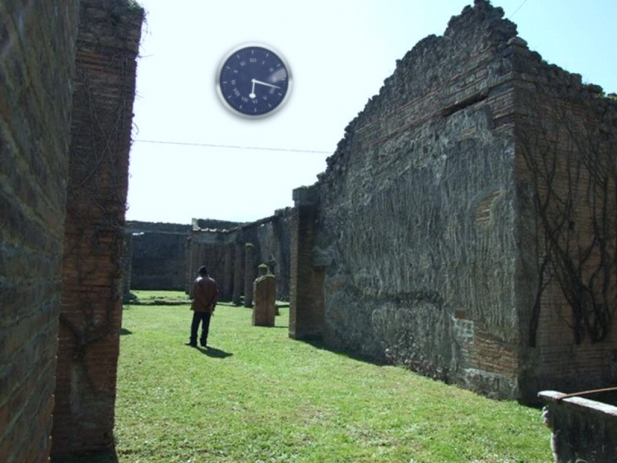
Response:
h=6 m=18
